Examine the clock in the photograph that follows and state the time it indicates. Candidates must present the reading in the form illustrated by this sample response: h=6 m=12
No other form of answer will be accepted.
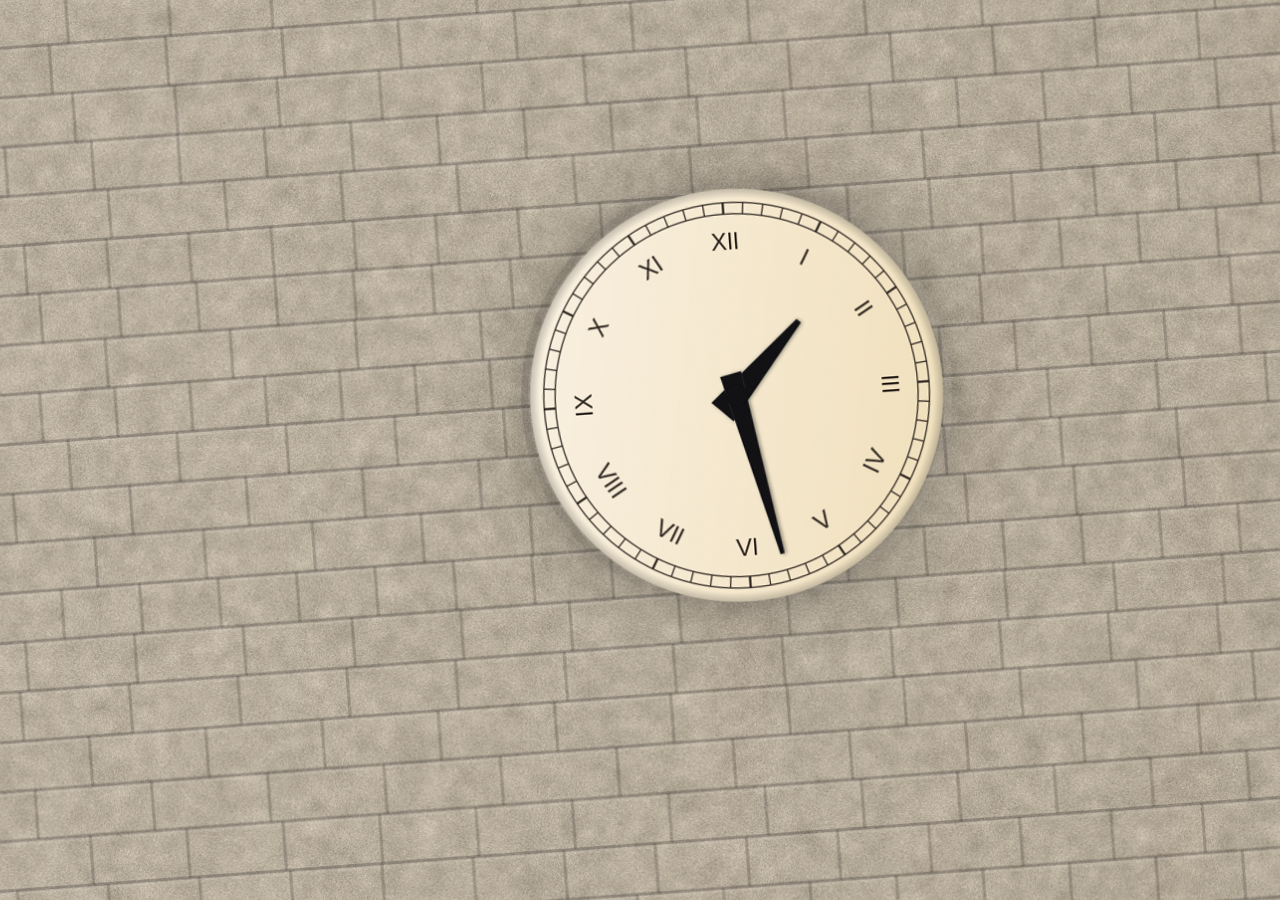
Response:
h=1 m=28
